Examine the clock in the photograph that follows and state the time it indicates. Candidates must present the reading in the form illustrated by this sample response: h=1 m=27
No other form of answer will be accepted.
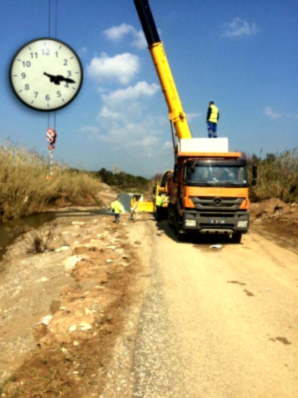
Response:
h=4 m=18
